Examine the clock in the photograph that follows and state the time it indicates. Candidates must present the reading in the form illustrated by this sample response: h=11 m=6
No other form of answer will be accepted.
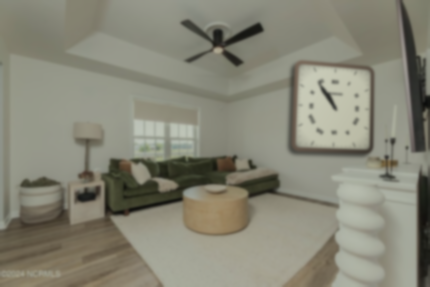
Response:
h=10 m=54
